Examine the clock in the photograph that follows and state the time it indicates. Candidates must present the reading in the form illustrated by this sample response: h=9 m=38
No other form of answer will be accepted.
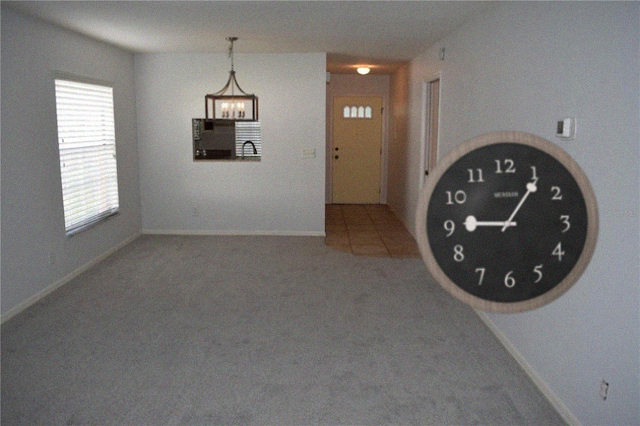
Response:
h=9 m=6
